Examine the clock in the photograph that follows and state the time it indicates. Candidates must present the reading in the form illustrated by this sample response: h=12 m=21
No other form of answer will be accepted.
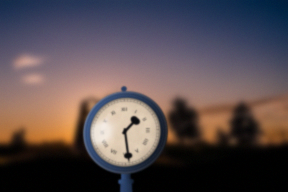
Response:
h=1 m=29
